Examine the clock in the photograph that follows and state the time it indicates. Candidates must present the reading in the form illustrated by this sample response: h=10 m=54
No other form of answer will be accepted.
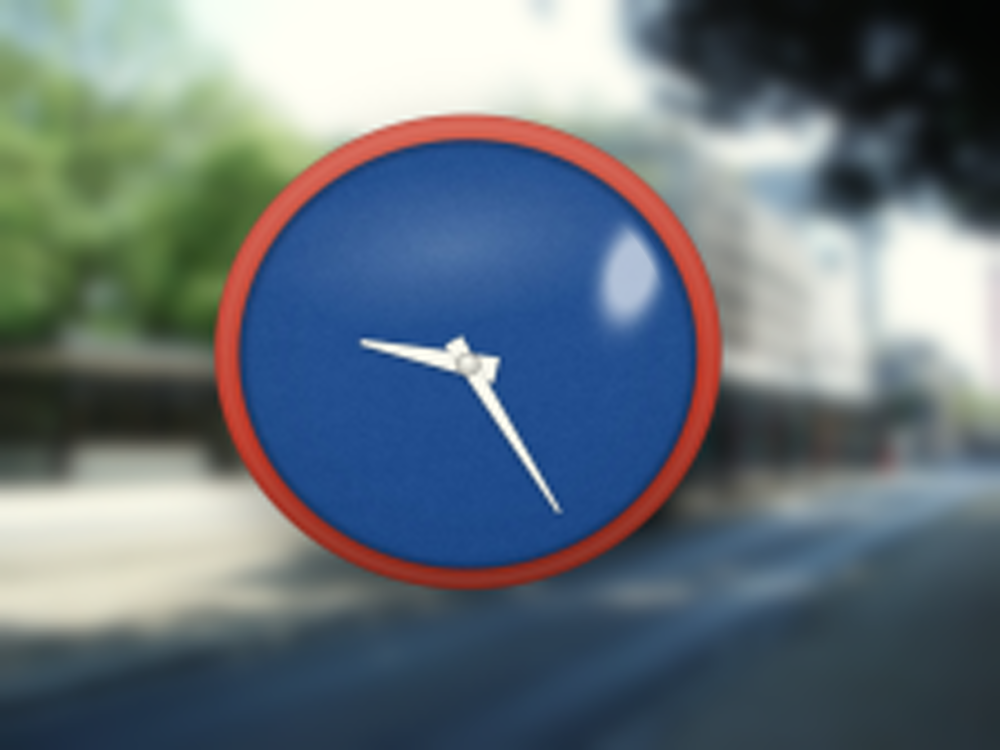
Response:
h=9 m=25
